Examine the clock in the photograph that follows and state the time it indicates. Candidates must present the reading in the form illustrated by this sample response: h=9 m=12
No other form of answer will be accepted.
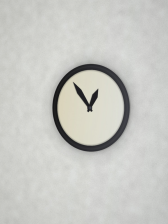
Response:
h=12 m=54
